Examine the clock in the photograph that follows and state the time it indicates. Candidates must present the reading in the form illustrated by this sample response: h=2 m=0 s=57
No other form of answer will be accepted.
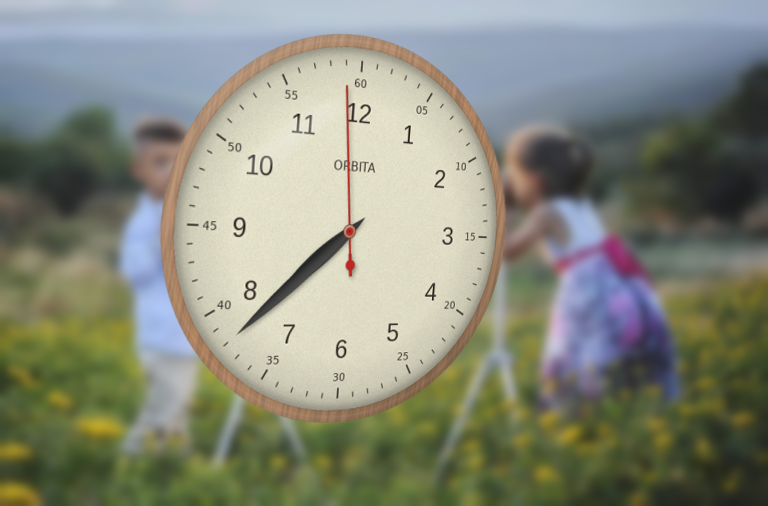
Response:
h=7 m=37 s=59
